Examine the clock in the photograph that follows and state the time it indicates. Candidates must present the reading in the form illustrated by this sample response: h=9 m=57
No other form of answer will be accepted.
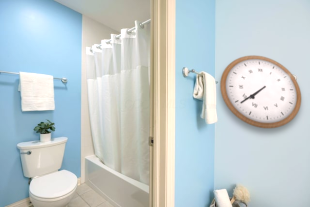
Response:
h=7 m=39
